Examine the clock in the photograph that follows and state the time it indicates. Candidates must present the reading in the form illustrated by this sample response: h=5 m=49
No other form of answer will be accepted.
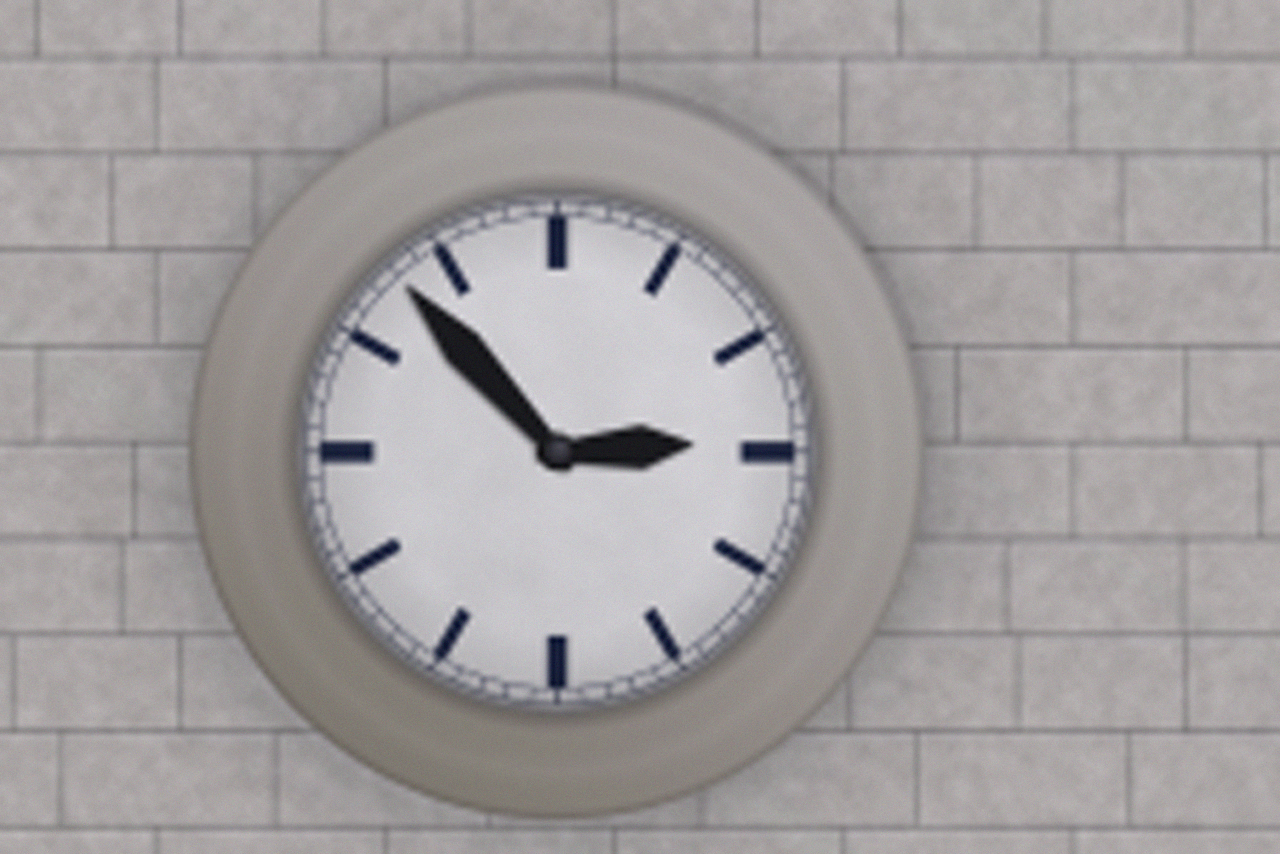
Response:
h=2 m=53
